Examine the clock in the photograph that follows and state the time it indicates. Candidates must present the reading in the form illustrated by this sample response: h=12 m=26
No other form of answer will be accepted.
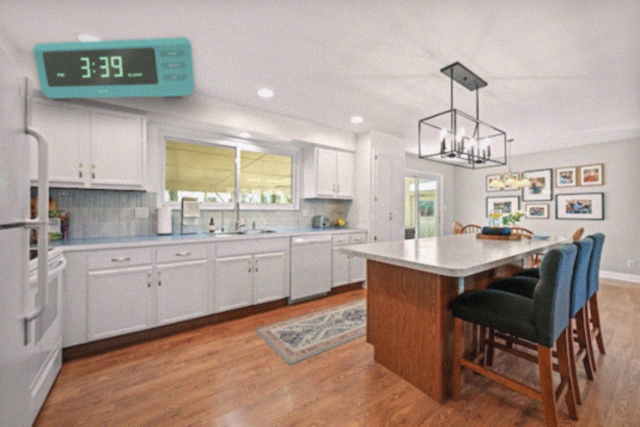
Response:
h=3 m=39
